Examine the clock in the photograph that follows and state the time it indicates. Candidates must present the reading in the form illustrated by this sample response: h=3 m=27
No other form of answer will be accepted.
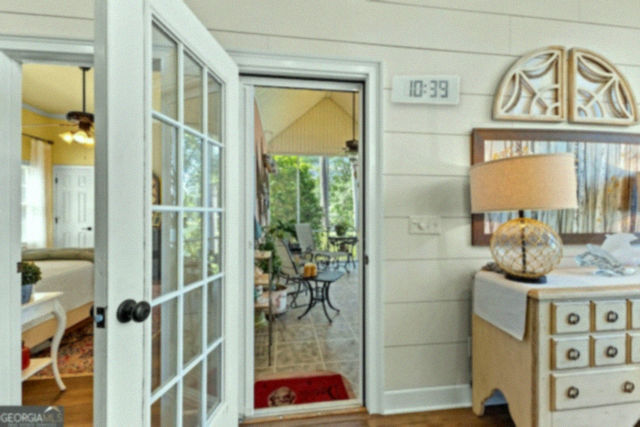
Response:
h=10 m=39
